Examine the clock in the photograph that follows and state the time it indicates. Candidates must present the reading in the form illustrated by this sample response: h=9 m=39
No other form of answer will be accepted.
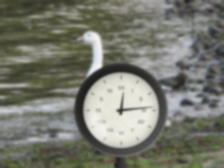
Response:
h=12 m=14
